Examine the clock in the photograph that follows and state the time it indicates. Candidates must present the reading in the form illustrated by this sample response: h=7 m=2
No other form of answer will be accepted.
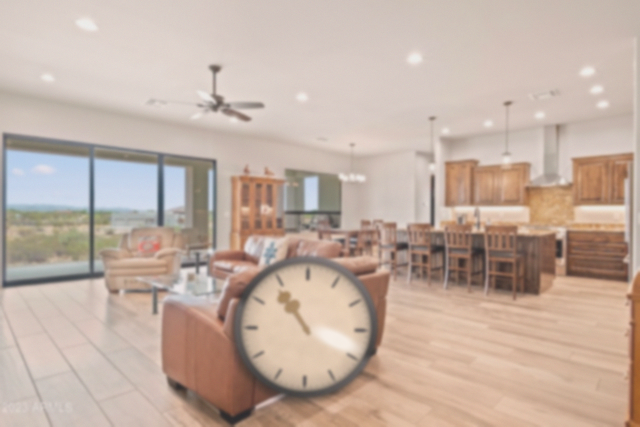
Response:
h=10 m=54
